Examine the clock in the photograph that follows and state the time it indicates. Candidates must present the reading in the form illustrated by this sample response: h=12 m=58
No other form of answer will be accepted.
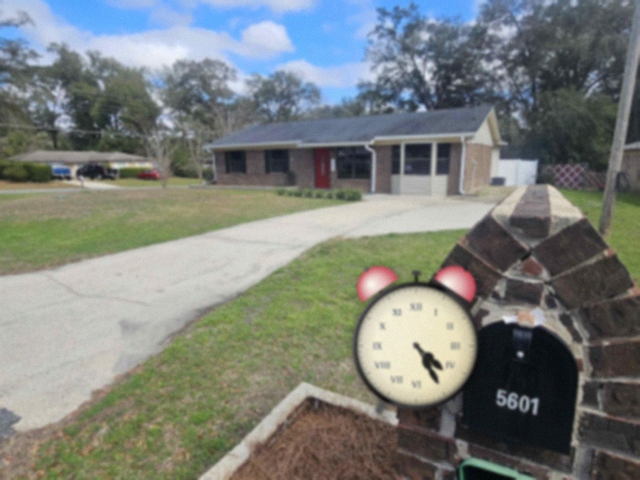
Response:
h=4 m=25
